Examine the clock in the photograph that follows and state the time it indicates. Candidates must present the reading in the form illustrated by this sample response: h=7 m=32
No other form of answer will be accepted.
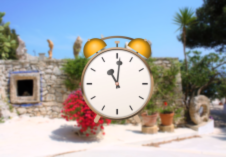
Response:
h=11 m=1
